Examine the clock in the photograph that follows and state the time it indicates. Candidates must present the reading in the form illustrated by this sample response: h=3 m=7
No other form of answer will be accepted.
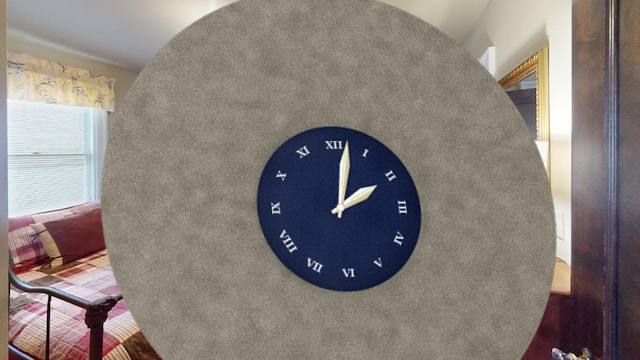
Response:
h=2 m=2
